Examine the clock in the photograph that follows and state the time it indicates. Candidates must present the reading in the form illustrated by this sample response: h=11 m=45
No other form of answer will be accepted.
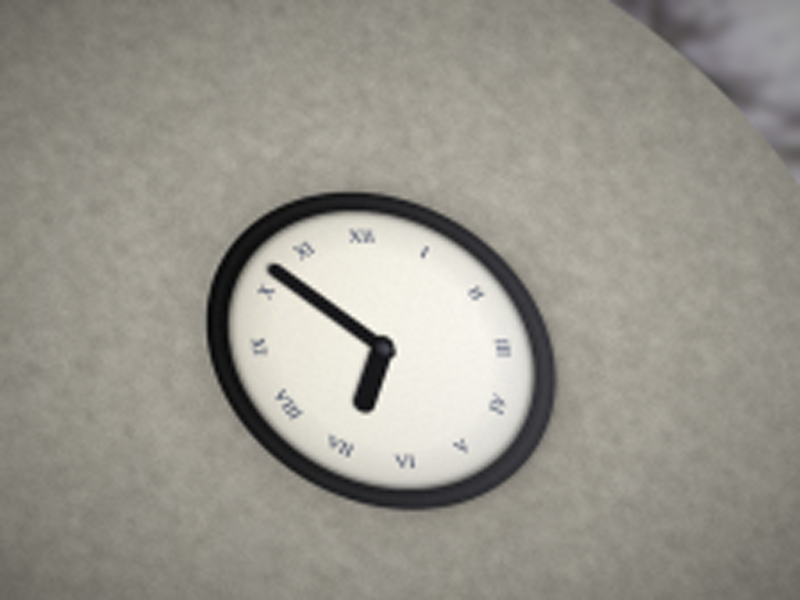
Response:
h=6 m=52
